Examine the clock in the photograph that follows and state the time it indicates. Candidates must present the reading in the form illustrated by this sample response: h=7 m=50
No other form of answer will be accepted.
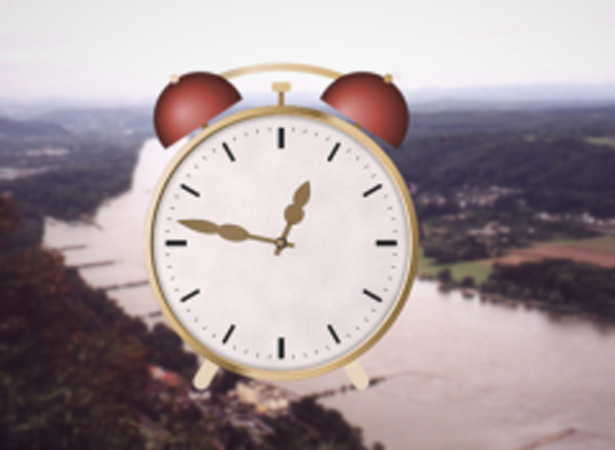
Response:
h=12 m=47
